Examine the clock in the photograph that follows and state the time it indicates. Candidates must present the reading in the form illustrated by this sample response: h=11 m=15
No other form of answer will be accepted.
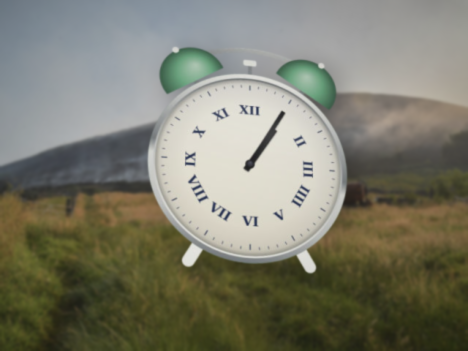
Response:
h=1 m=5
